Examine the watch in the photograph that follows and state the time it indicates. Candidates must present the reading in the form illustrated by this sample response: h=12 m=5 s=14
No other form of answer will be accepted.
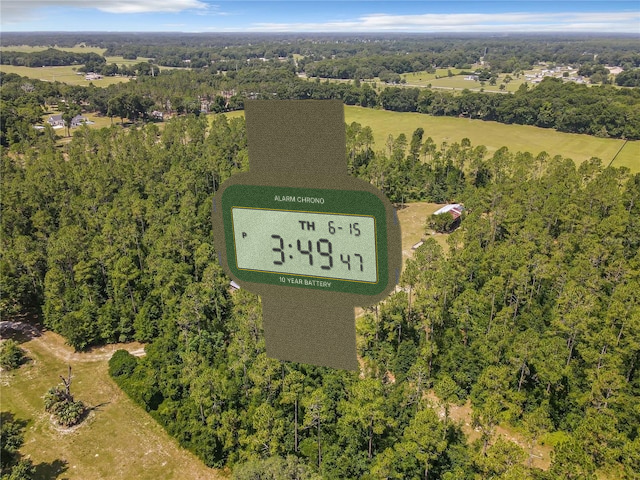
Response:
h=3 m=49 s=47
